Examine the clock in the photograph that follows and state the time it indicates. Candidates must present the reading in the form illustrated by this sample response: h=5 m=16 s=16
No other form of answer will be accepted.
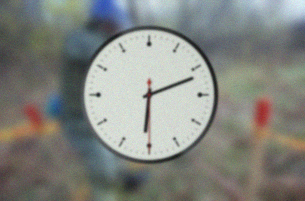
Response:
h=6 m=11 s=30
